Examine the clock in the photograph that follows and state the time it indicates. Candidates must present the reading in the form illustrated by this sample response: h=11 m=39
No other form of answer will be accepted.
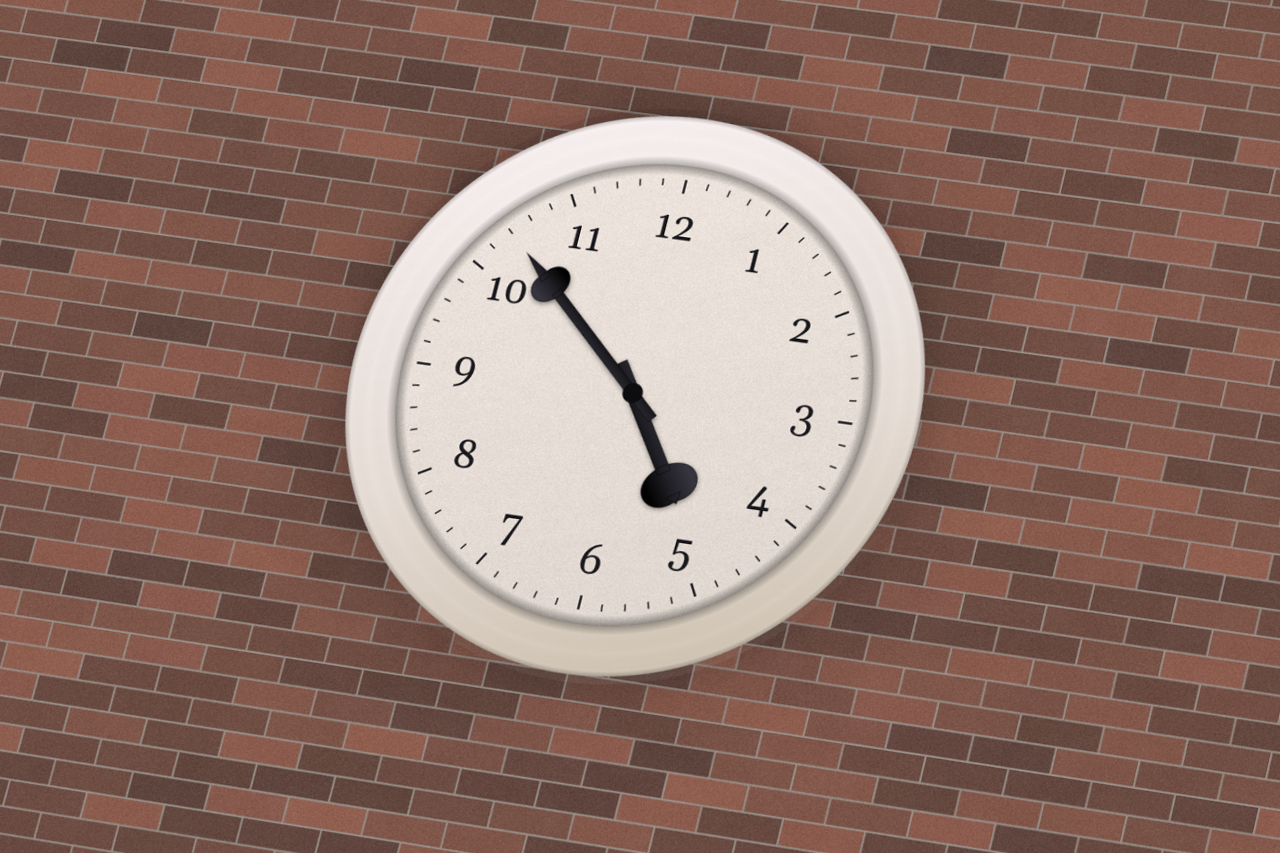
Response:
h=4 m=52
